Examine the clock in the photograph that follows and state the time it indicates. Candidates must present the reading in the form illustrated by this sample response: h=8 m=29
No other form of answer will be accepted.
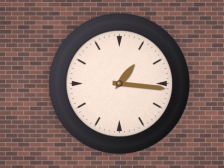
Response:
h=1 m=16
